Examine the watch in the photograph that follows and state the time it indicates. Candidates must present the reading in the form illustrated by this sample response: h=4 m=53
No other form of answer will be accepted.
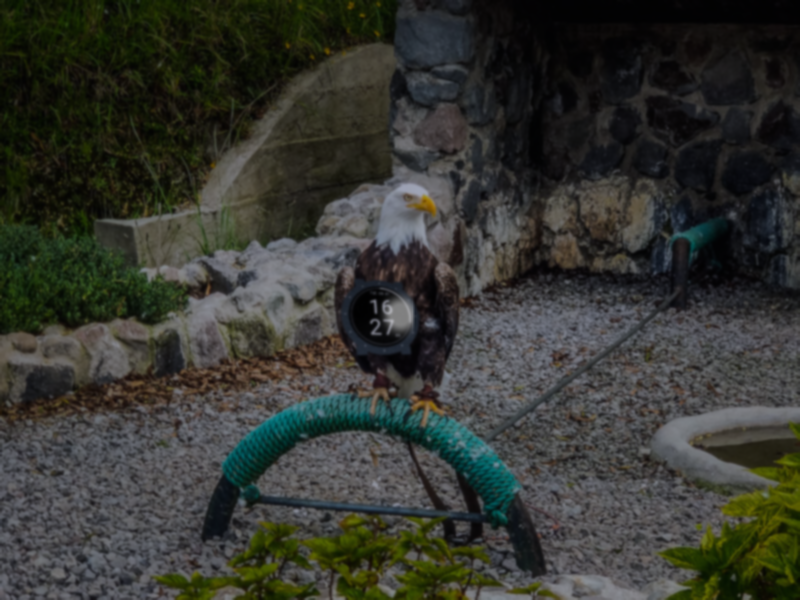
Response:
h=16 m=27
